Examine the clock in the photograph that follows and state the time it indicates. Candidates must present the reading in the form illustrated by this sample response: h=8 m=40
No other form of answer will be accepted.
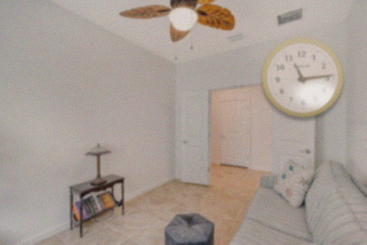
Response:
h=11 m=14
